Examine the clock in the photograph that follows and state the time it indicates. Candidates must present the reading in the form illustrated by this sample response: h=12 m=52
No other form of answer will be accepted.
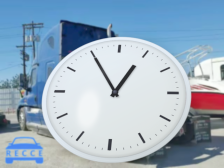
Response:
h=12 m=55
